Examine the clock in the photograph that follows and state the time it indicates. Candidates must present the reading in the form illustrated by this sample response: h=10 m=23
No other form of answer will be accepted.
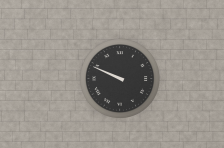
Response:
h=9 m=49
